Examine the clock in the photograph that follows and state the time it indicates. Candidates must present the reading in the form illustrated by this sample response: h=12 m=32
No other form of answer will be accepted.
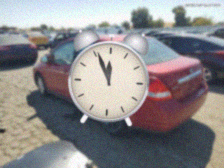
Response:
h=11 m=56
